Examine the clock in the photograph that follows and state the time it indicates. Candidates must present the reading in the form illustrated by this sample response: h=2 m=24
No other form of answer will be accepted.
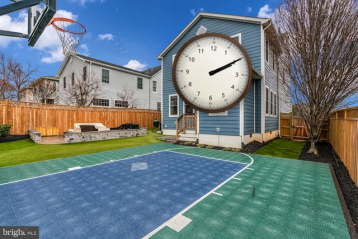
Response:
h=2 m=10
